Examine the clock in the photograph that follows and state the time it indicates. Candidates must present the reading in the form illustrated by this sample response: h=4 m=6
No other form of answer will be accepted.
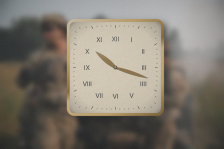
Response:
h=10 m=18
